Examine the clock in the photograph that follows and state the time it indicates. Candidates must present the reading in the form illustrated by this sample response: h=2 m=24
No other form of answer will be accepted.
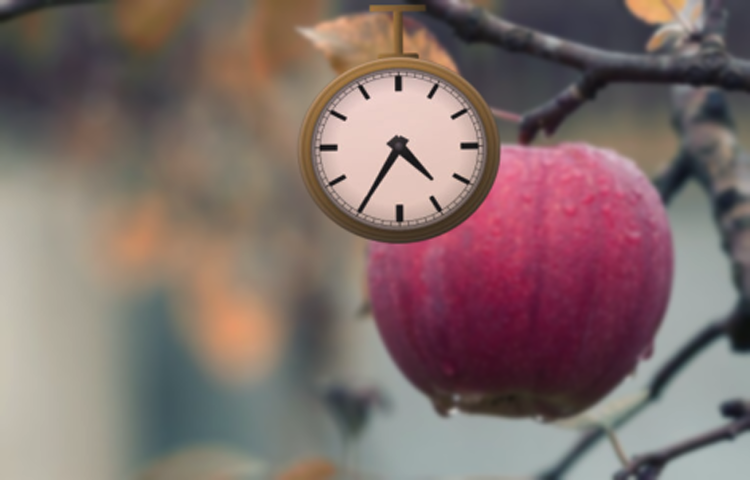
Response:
h=4 m=35
